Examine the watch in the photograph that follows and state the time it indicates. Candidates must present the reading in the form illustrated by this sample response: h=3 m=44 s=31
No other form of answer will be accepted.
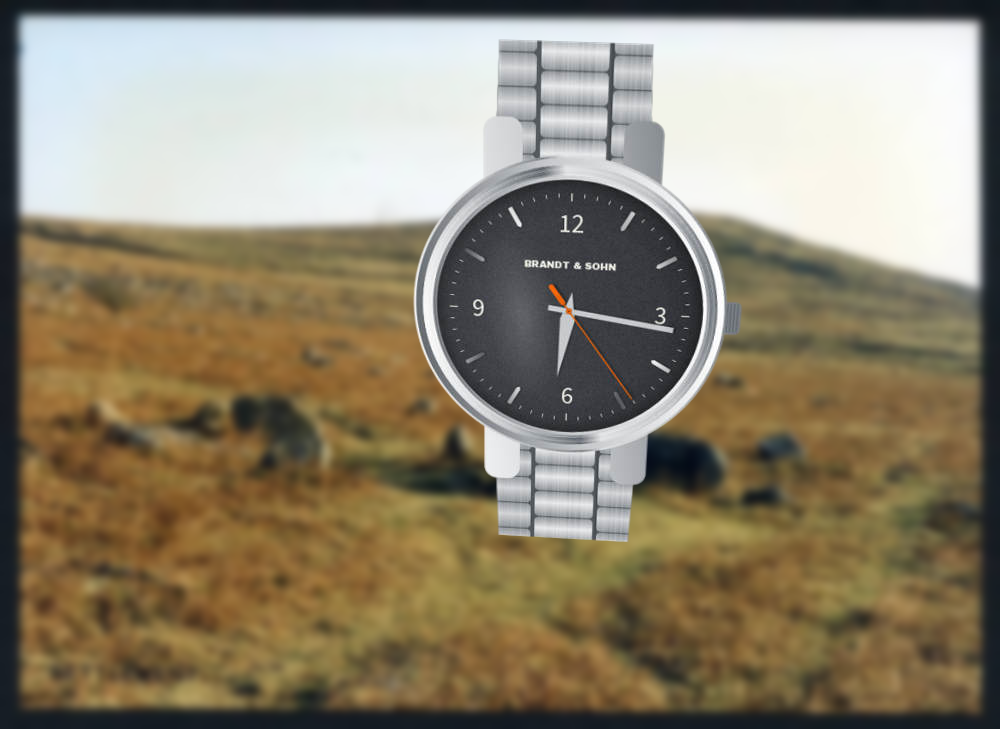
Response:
h=6 m=16 s=24
